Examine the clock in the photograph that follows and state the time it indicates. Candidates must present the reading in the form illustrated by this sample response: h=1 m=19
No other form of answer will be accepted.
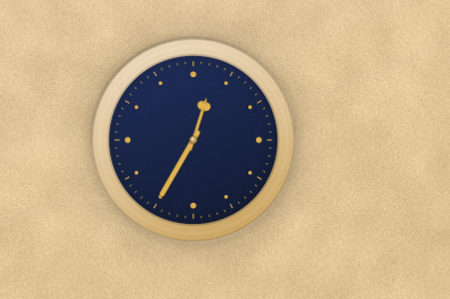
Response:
h=12 m=35
